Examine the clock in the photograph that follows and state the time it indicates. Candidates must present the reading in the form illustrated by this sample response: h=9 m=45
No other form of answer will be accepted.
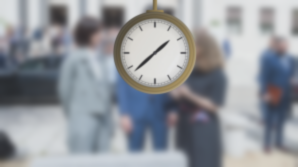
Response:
h=1 m=38
